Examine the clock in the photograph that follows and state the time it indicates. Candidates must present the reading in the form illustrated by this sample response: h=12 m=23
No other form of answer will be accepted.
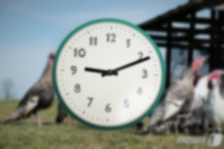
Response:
h=9 m=11
